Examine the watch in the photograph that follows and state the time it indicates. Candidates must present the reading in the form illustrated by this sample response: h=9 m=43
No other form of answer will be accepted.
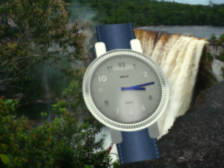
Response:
h=3 m=14
